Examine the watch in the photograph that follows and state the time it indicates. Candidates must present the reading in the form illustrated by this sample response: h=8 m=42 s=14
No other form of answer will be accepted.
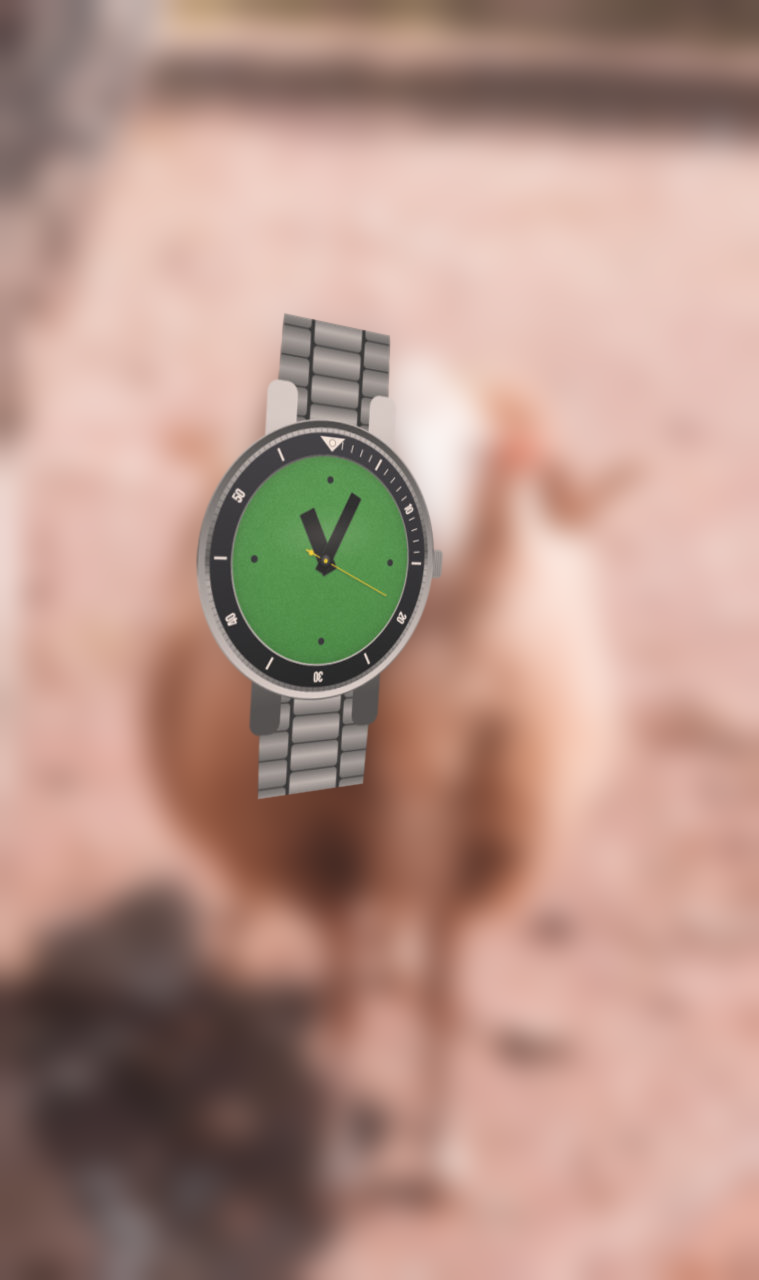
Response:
h=11 m=4 s=19
